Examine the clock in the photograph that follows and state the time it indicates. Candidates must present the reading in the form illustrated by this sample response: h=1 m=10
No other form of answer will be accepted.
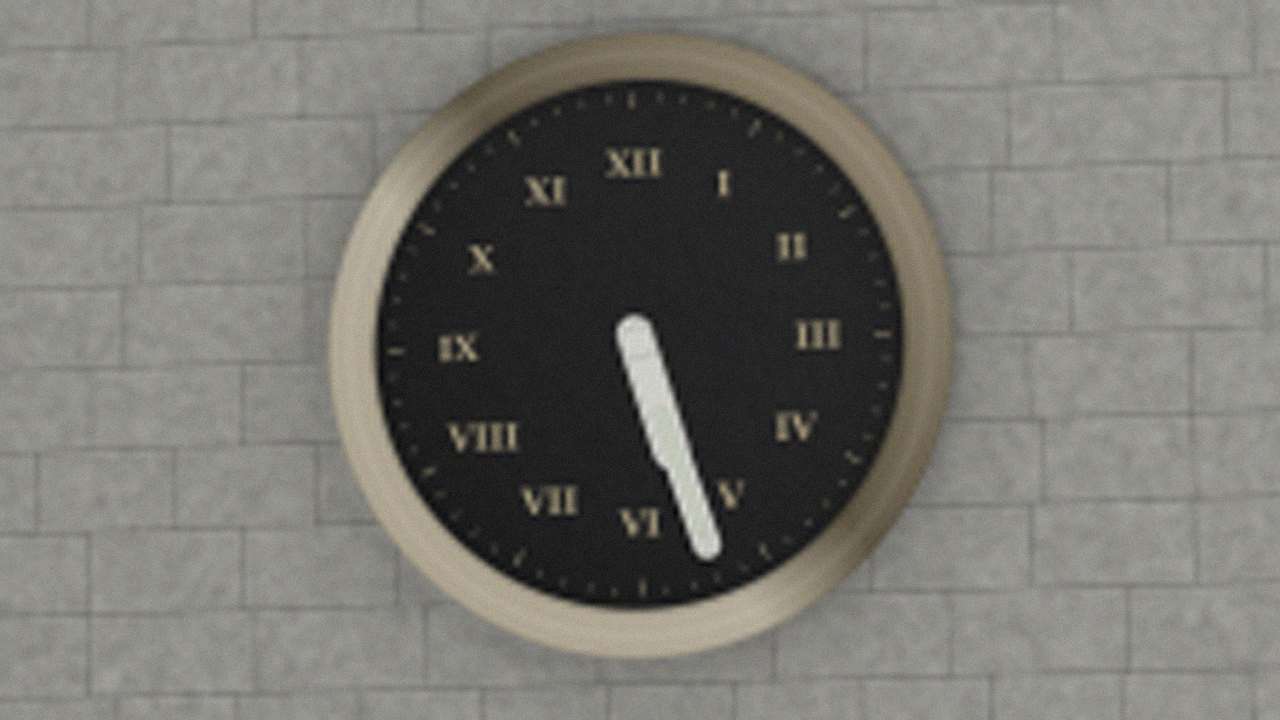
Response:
h=5 m=27
